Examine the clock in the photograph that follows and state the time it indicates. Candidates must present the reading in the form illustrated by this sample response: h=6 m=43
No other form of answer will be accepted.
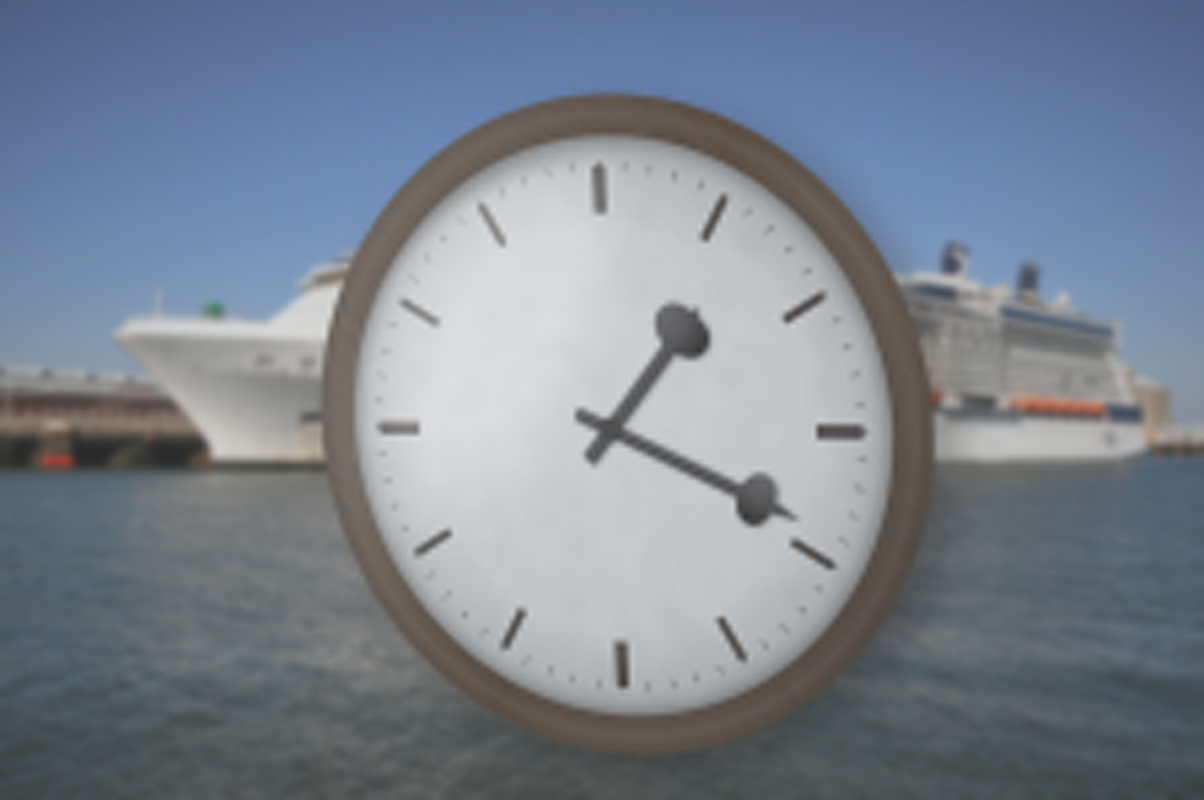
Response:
h=1 m=19
